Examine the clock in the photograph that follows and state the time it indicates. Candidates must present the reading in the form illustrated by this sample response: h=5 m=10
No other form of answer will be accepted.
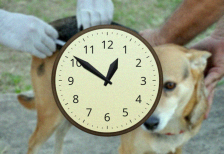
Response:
h=12 m=51
